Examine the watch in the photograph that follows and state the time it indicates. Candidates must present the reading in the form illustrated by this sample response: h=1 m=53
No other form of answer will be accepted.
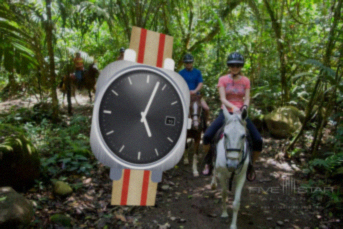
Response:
h=5 m=3
